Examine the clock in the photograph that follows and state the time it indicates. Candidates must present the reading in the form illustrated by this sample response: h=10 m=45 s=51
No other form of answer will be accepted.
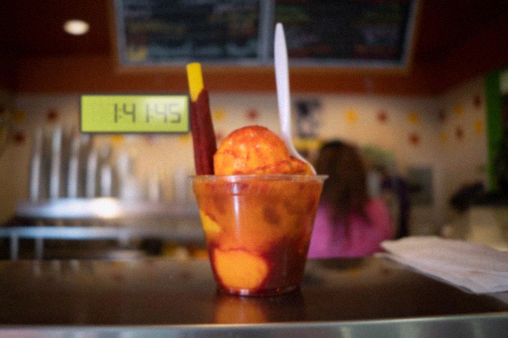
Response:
h=1 m=41 s=45
